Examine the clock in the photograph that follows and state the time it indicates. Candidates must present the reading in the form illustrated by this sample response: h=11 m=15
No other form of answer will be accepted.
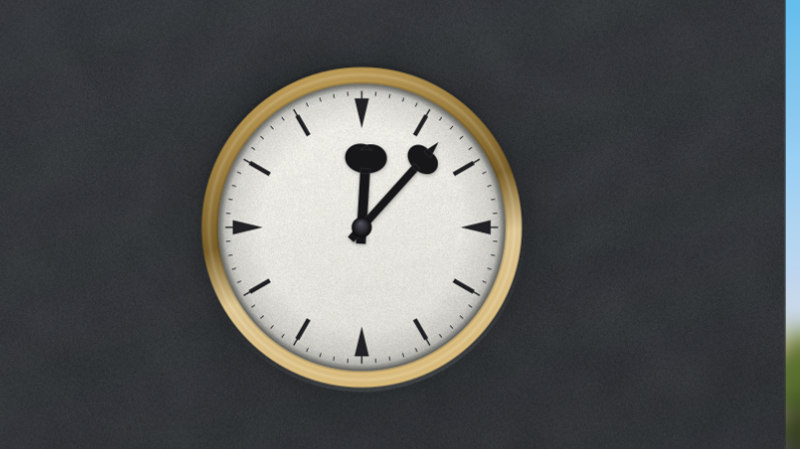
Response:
h=12 m=7
